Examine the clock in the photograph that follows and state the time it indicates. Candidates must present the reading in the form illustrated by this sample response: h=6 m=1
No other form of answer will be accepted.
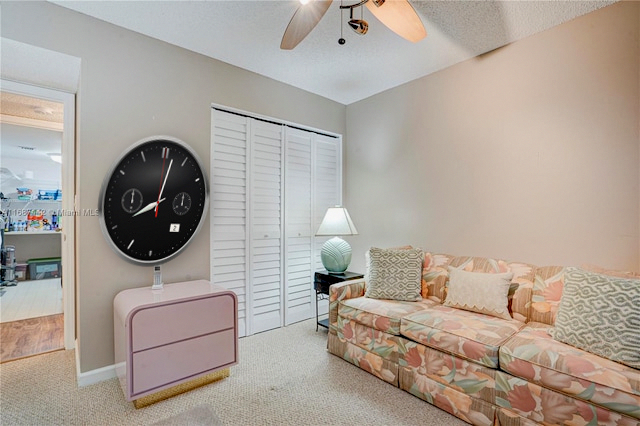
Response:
h=8 m=2
